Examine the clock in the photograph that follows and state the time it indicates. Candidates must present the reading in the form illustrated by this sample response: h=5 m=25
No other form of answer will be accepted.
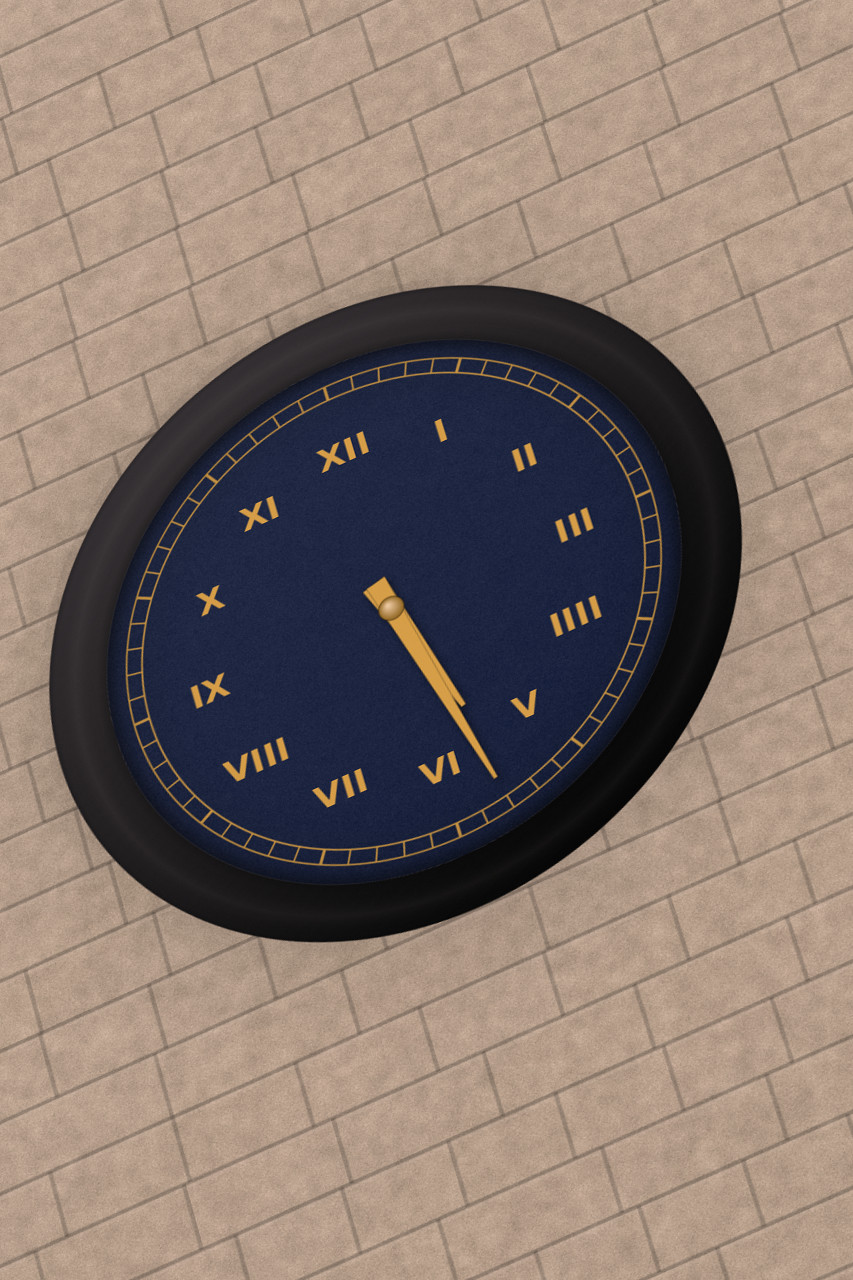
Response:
h=5 m=28
